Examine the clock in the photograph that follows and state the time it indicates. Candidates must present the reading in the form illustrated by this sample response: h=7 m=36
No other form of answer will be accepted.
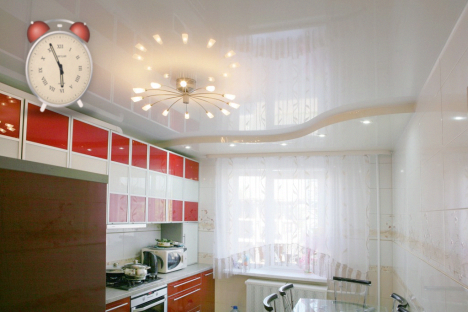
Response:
h=5 m=56
